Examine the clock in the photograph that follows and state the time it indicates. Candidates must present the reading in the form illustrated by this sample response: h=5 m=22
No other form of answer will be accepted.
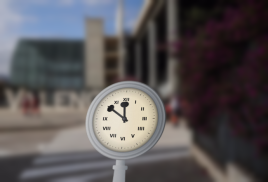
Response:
h=11 m=51
